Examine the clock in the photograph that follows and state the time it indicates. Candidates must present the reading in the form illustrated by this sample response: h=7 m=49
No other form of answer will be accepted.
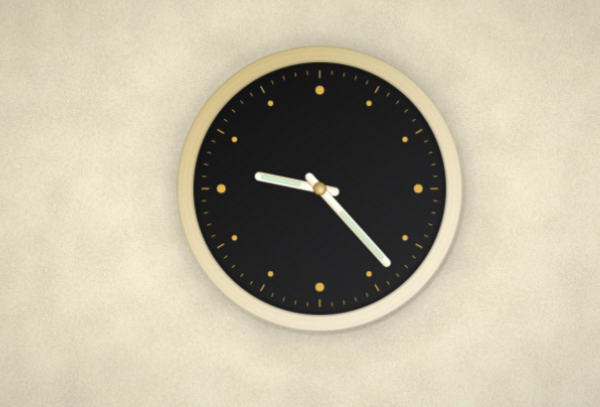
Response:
h=9 m=23
